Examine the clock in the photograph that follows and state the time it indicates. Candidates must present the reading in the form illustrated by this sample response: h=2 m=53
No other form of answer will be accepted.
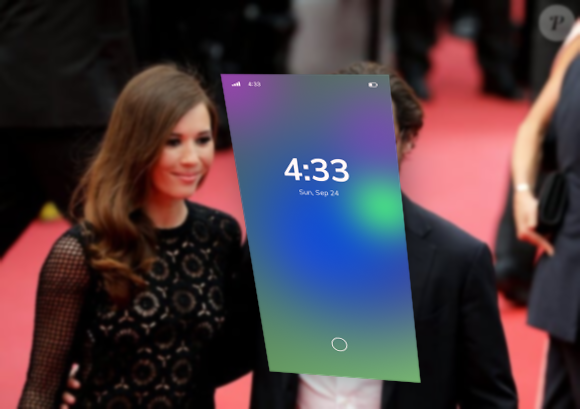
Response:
h=4 m=33
